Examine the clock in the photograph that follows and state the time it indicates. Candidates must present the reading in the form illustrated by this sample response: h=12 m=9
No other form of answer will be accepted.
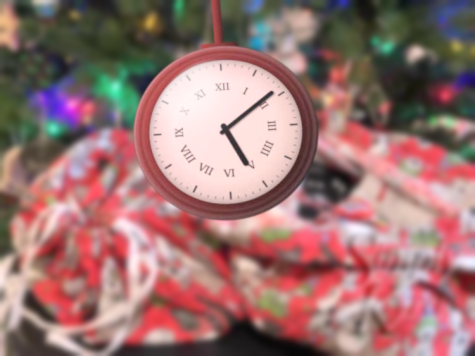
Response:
h=5 m=9
